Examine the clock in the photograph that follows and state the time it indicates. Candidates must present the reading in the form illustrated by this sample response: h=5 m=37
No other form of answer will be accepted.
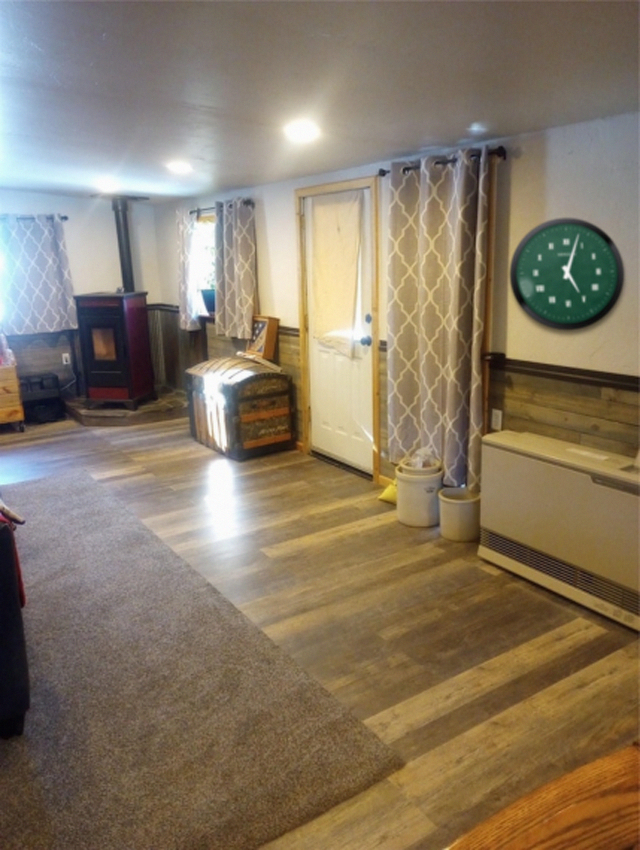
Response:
h=5 m=3
